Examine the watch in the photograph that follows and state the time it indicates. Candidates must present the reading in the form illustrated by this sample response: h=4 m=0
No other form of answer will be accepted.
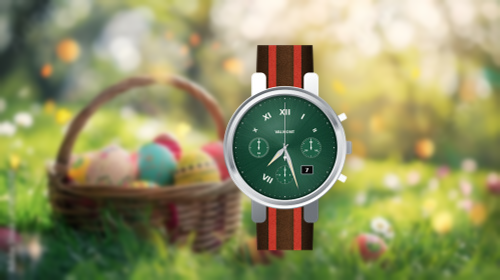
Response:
h=7 m=27
